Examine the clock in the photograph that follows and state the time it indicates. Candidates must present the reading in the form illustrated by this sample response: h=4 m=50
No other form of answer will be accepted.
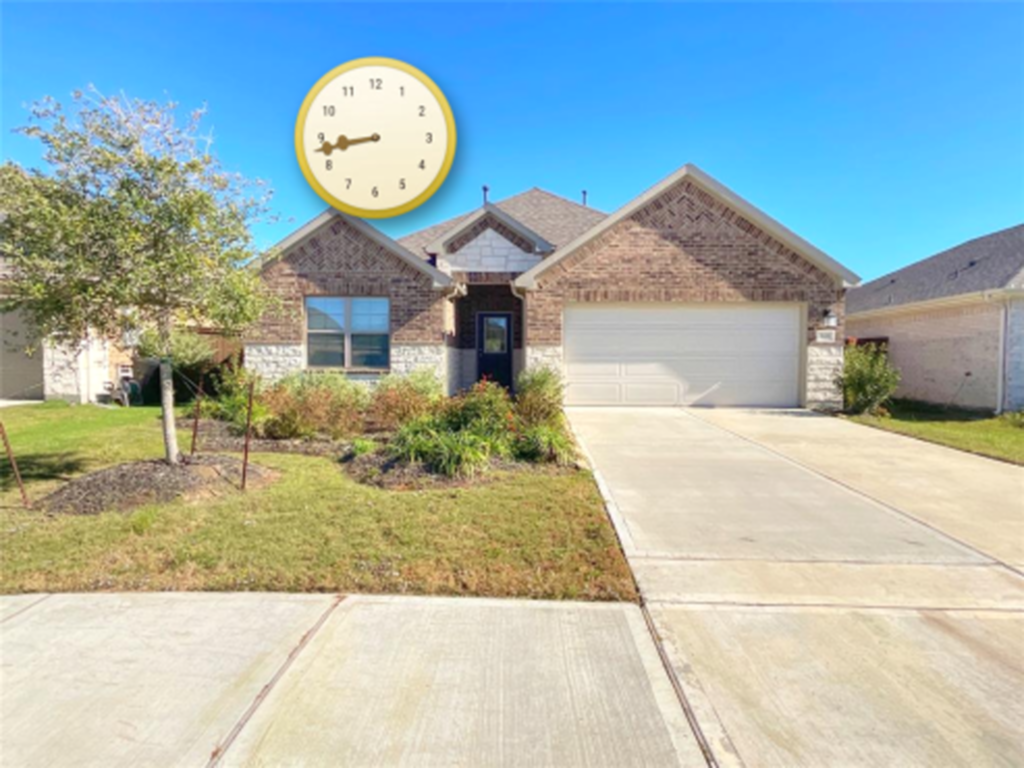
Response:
h=8 m=43
